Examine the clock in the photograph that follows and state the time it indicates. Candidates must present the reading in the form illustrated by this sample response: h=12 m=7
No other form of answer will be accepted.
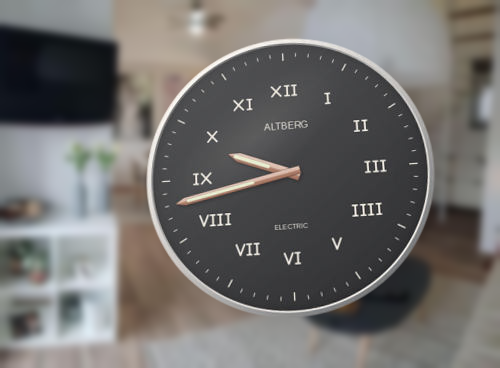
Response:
h=9 m=43
